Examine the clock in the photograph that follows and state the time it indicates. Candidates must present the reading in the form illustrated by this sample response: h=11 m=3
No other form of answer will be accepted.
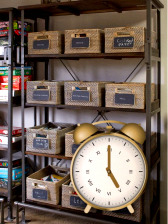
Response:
h=5 m=0
